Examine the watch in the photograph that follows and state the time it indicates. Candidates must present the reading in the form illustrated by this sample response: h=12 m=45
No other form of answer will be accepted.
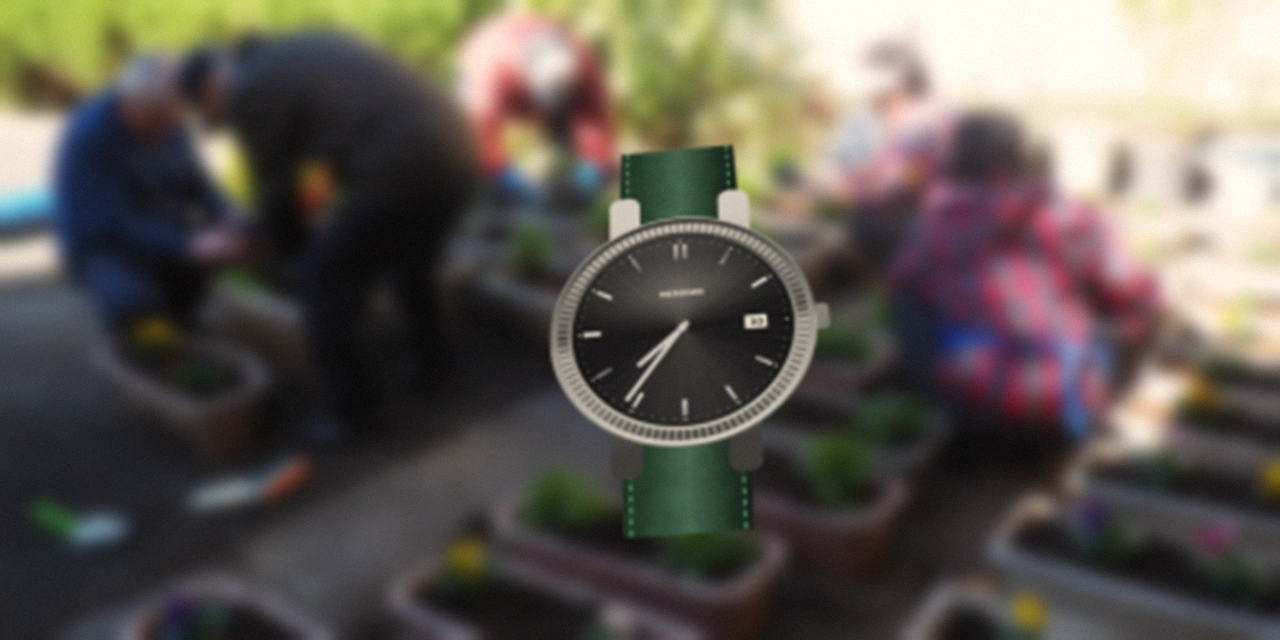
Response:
h=7 m=36
